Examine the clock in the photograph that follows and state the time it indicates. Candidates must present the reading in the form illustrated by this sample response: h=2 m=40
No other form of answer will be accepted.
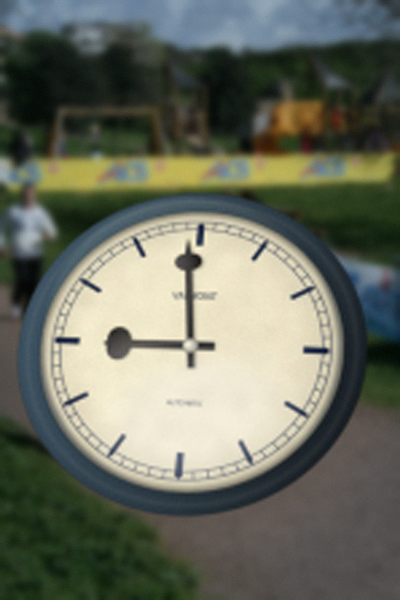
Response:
h=8 m=59
